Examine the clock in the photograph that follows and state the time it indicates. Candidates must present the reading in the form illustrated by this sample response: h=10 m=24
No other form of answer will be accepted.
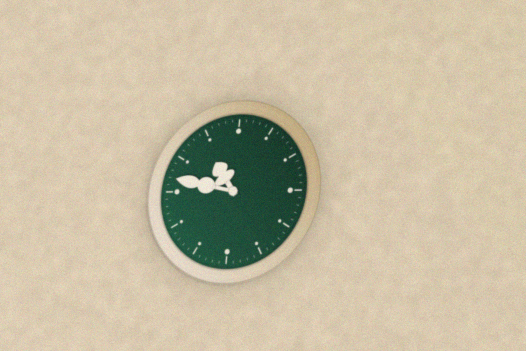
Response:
h=10 m=47
